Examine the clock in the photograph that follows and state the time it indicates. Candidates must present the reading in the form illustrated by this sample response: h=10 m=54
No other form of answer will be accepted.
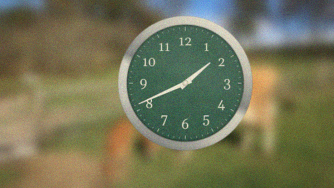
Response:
h=1 m=41
